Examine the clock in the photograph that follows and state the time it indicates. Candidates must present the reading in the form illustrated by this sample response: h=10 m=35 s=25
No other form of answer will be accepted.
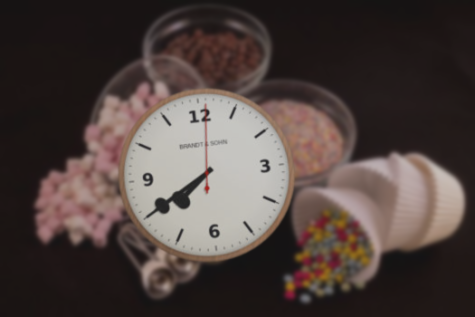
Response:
h=7 m=40 s=1
